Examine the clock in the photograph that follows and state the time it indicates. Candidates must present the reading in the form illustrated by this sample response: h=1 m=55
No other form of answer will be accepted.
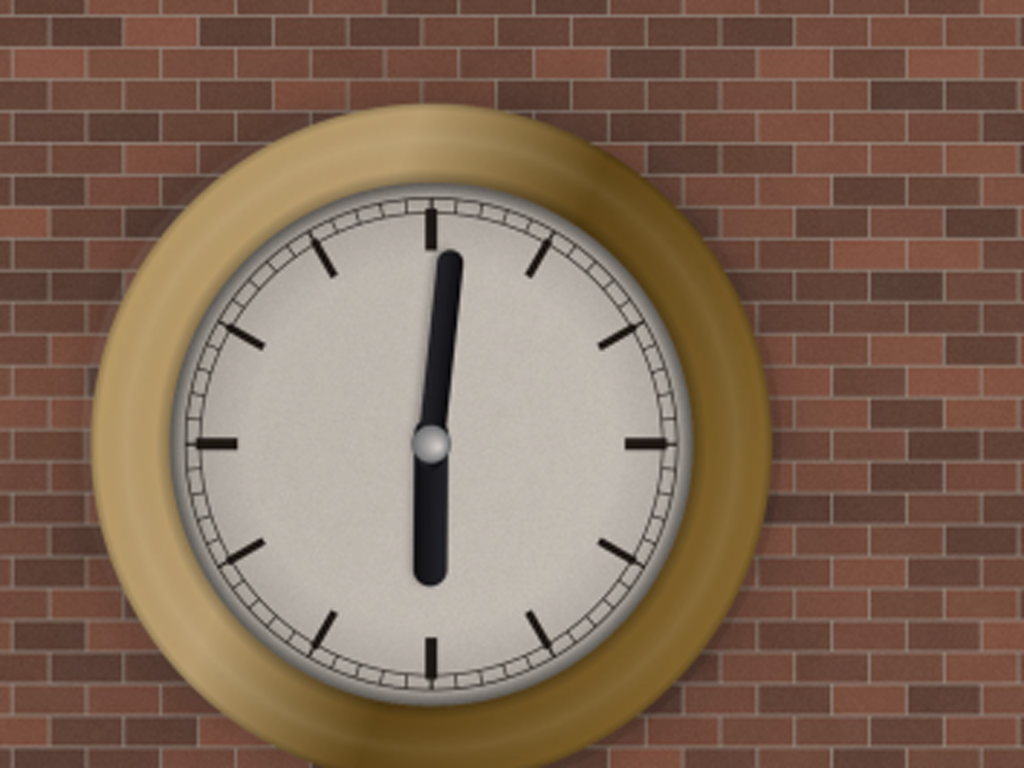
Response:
h=6 m=1
